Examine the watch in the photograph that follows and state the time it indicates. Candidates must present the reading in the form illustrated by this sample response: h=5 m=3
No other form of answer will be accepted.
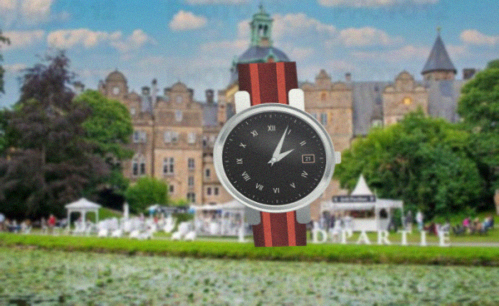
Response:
h=2 m=4
